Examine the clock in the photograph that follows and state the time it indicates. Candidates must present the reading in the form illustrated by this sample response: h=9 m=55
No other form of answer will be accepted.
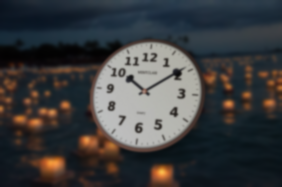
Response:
h=10 m=9
